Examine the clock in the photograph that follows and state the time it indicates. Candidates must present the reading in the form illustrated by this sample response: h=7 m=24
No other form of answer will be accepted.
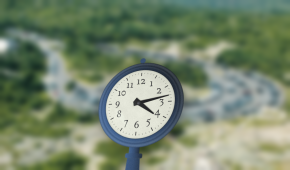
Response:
h=4 m=13
